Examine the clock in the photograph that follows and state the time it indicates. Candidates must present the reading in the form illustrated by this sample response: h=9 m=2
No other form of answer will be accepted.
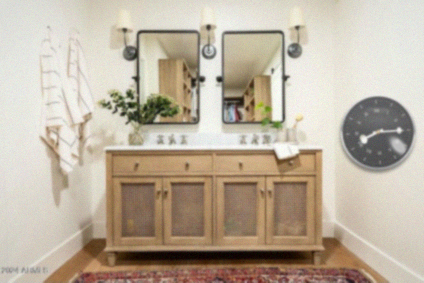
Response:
h=8 m=15
